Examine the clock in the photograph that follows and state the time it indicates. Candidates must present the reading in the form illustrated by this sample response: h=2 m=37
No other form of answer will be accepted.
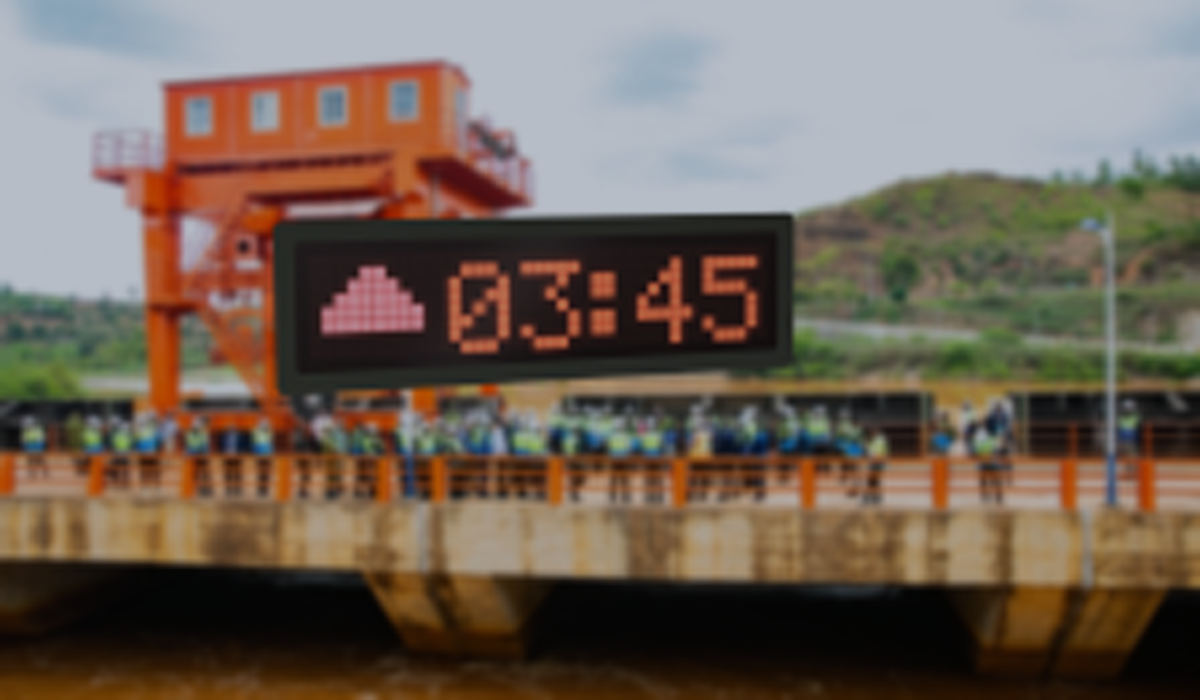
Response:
h=3 m=45
